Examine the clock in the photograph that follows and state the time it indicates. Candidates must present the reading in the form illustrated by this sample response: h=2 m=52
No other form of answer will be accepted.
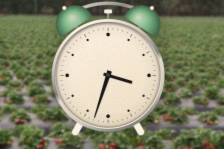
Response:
h=3 m=33
